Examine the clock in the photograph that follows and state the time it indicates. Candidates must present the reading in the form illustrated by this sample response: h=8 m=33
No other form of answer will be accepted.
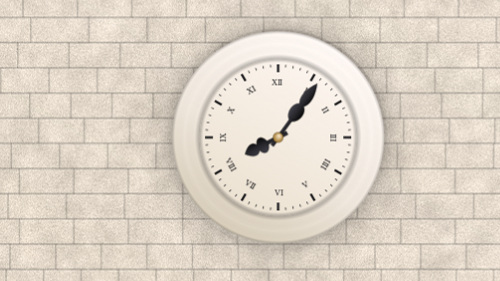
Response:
h=8 m=6
